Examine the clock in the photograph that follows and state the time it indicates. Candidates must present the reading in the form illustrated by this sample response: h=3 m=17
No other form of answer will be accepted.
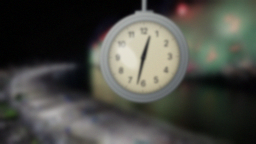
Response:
h=12 m=32
